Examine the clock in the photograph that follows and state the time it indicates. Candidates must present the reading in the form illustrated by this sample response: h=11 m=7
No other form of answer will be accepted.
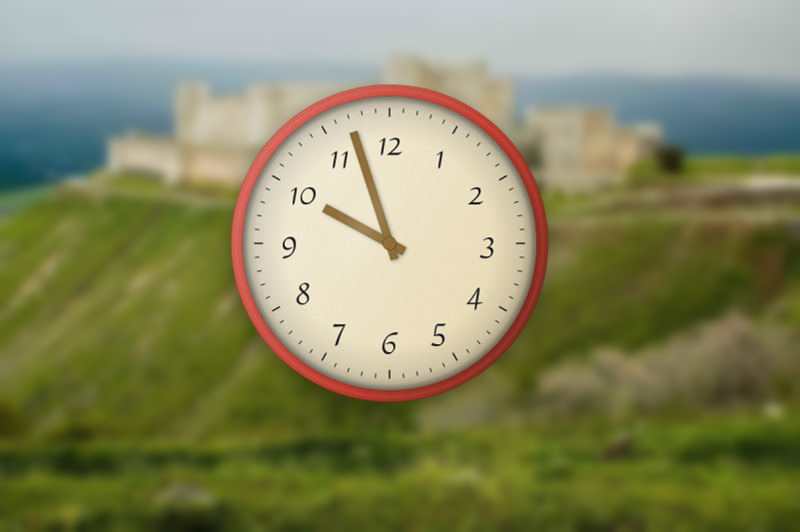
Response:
h=9 m=57
